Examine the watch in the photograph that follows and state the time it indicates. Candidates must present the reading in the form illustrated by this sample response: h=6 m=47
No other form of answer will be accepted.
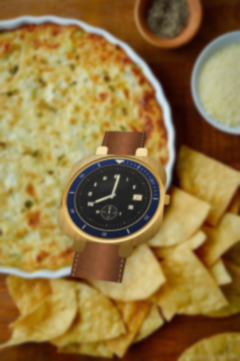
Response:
h=8 m=1
